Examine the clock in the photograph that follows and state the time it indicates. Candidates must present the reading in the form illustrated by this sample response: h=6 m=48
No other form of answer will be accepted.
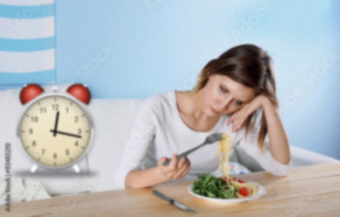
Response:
h=12 m=17
